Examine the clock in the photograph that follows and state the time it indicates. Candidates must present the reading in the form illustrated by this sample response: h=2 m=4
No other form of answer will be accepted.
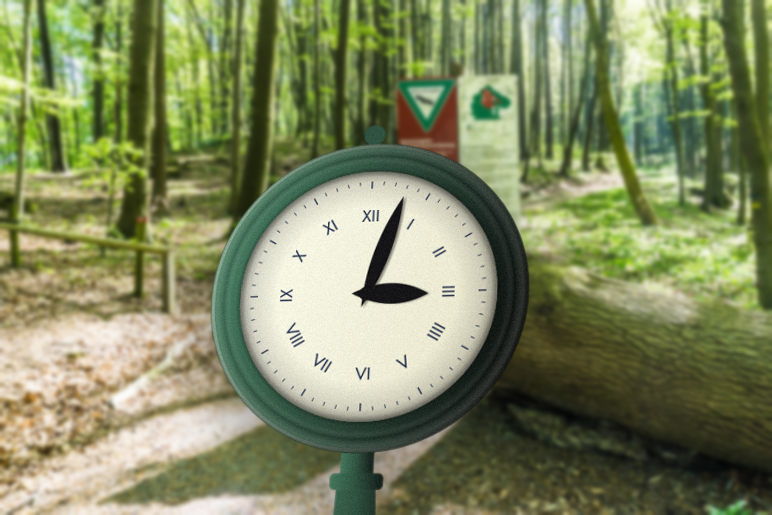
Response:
h=3 m=3
